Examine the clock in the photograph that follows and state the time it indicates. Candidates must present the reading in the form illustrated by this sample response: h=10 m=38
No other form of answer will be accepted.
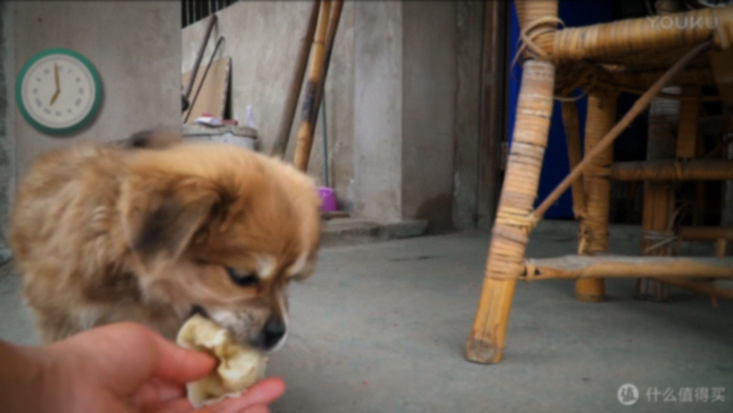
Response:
h=6 m=59
